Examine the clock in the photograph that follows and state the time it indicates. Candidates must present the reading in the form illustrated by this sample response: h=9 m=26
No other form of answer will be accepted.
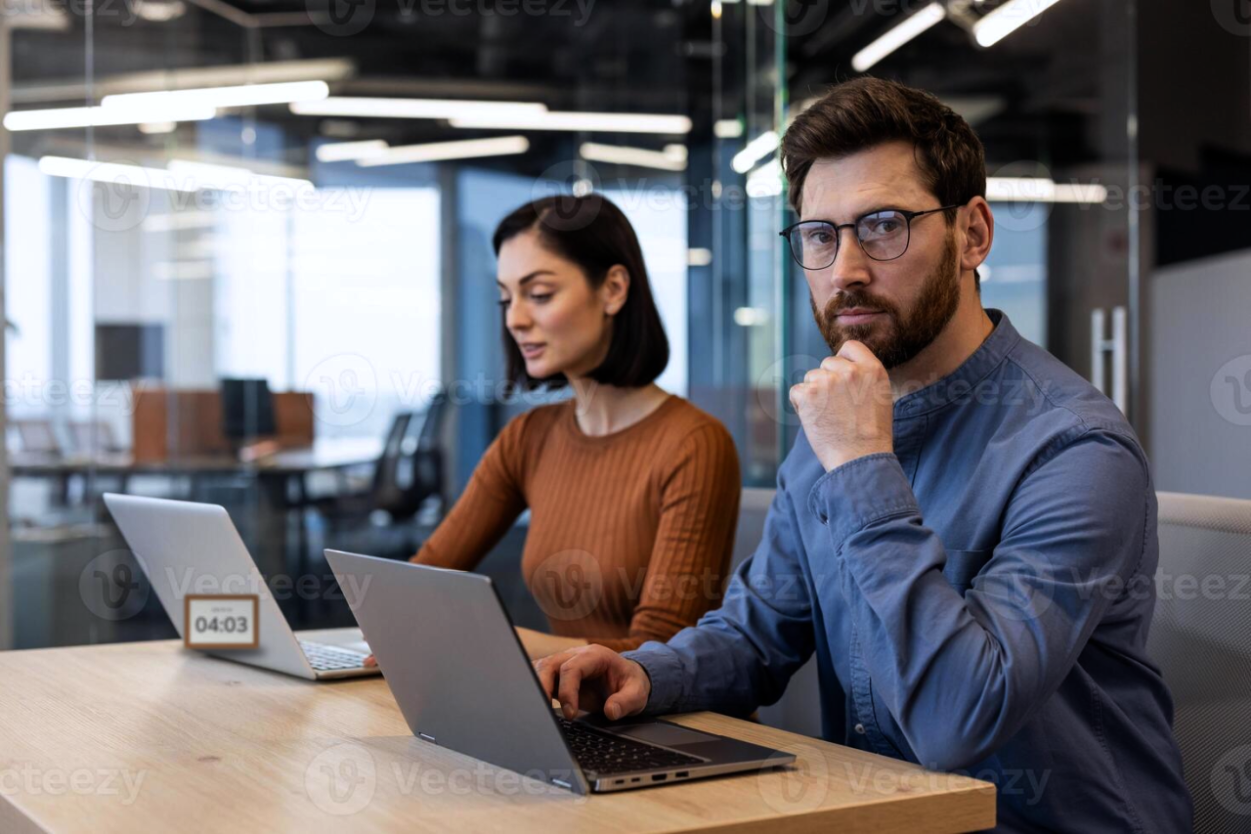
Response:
h=4 m=3
